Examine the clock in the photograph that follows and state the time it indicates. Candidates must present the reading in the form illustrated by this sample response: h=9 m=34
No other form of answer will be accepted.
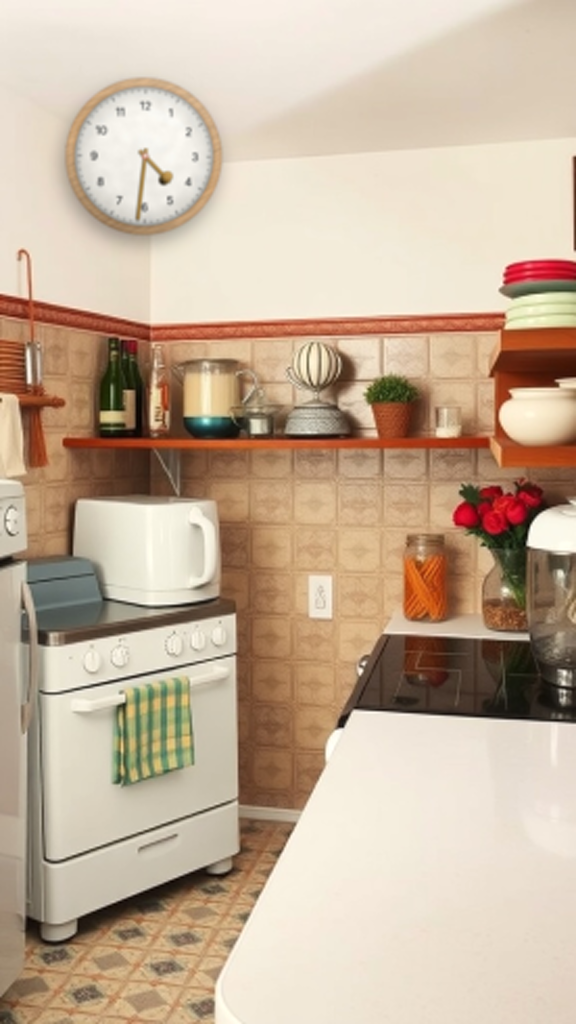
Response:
h=4 m=31
